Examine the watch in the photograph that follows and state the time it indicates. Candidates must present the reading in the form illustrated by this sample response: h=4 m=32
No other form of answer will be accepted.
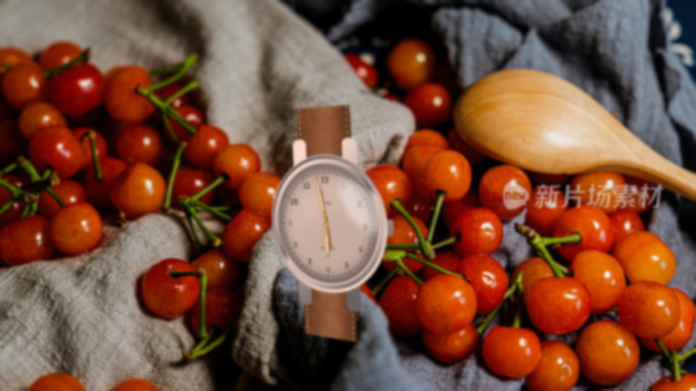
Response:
h=5 m=58
